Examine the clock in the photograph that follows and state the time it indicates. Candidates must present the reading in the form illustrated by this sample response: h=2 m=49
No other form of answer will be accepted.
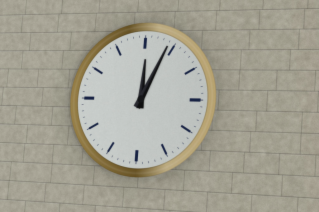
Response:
h=12 m=4
